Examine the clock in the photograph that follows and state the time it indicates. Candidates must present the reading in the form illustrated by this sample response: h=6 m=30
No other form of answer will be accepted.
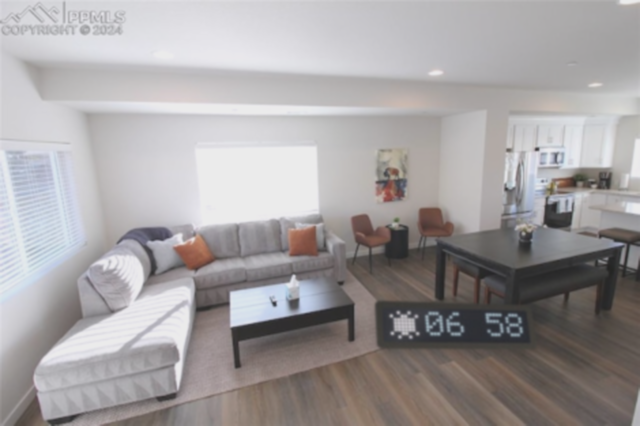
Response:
h=6 m=58
